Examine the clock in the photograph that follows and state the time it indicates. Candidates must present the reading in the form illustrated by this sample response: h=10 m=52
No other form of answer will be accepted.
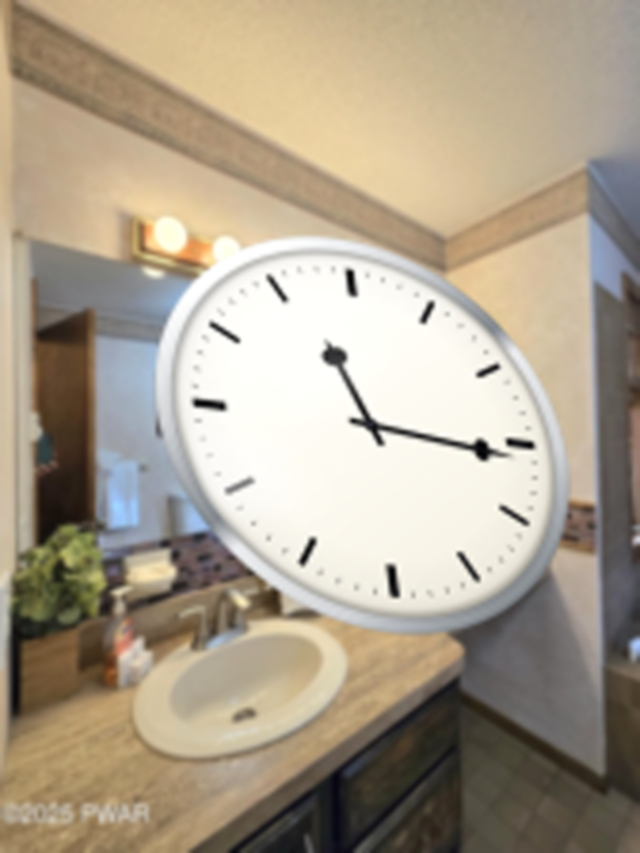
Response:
h=11 m=16
